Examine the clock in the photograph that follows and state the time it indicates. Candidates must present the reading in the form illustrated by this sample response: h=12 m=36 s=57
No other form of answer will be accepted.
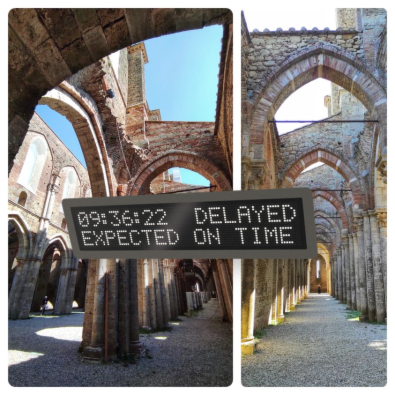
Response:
h=9 m=36 s=22
